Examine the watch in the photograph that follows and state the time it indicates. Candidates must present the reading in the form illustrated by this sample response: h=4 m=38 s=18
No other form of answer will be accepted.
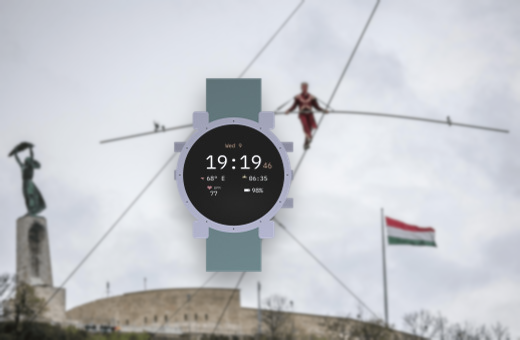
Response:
h=19 m=19 s=46
